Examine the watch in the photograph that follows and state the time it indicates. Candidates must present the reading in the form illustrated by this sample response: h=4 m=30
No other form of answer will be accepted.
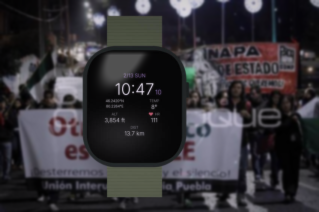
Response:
h=10 m=47
